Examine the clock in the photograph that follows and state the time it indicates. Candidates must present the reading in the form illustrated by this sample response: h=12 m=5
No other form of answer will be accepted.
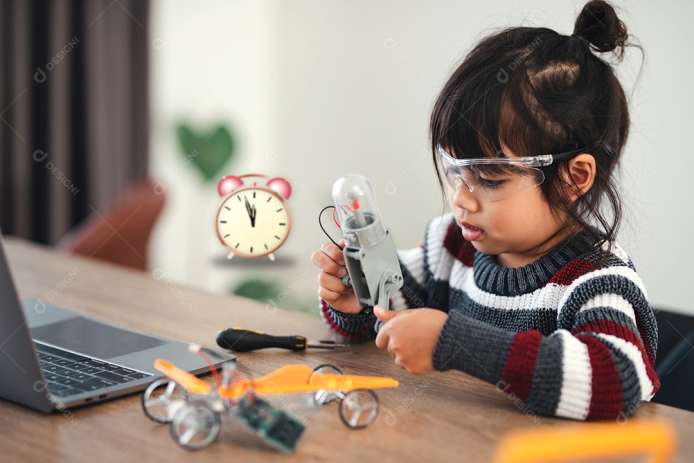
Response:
h=11 m=57
